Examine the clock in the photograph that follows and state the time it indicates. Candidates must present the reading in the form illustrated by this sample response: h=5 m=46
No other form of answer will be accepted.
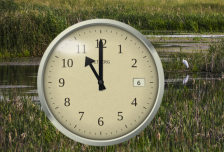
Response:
h=11 m=0
